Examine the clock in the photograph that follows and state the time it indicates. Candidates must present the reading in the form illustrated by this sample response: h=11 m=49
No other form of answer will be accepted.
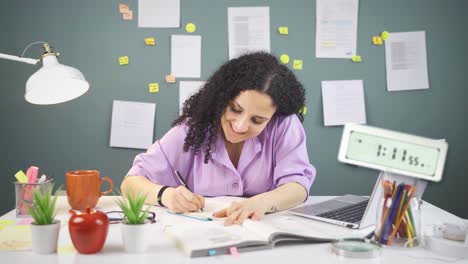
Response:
h=1 m=11
